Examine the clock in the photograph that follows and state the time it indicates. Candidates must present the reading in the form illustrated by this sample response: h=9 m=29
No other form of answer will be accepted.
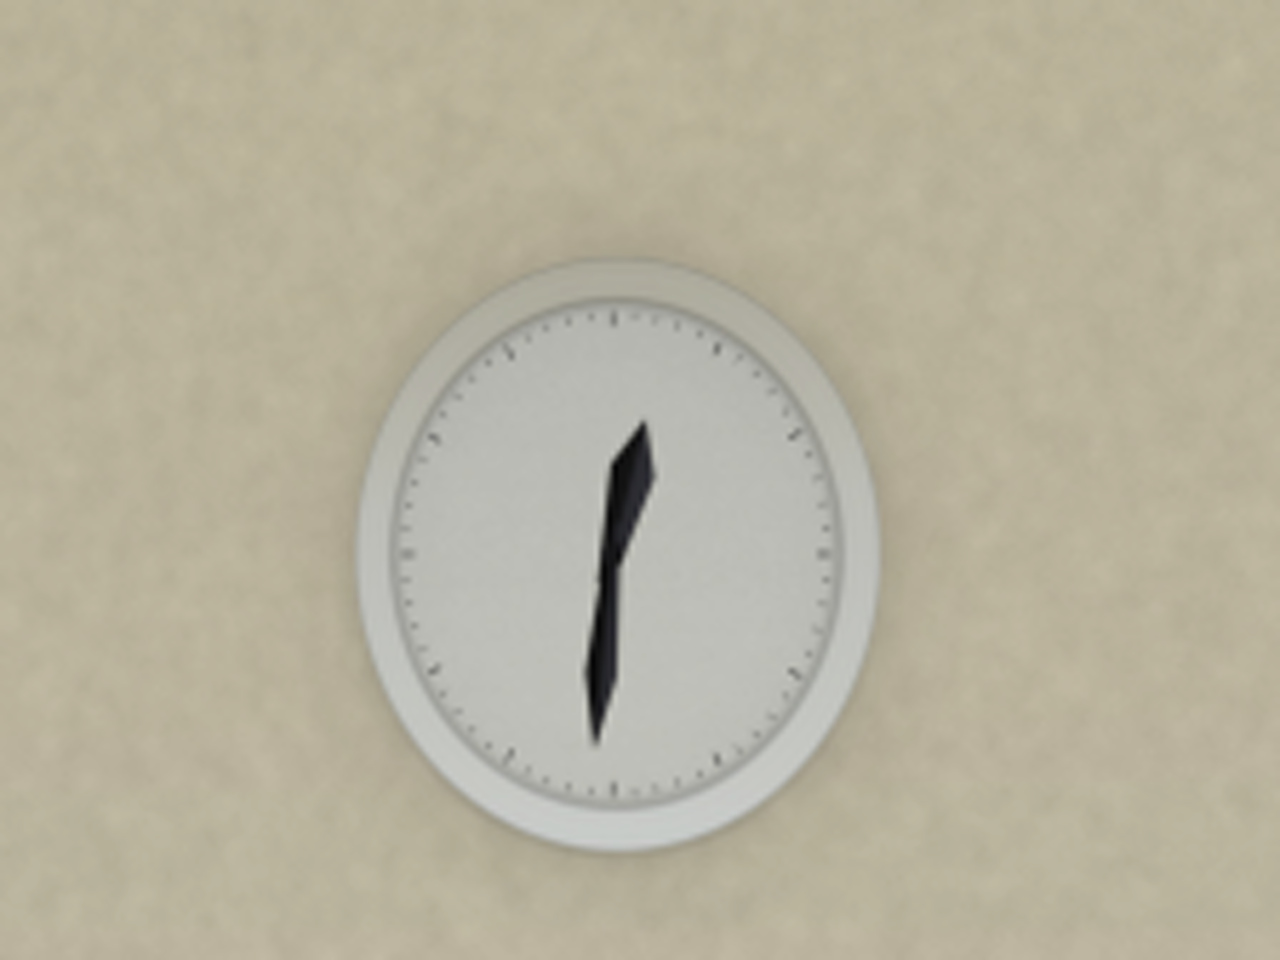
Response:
h=12 m=31
